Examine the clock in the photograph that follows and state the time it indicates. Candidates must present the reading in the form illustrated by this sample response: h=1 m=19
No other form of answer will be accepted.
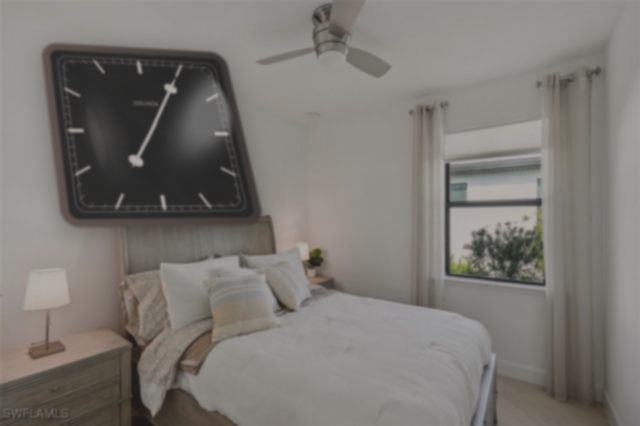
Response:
h=7 m=5
